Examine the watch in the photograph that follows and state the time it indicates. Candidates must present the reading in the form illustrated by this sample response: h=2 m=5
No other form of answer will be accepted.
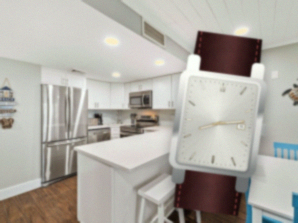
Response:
h=8 m=13
